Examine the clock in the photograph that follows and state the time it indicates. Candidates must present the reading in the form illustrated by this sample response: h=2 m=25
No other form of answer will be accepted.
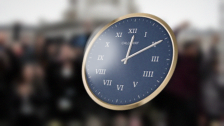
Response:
h=12 m=10
